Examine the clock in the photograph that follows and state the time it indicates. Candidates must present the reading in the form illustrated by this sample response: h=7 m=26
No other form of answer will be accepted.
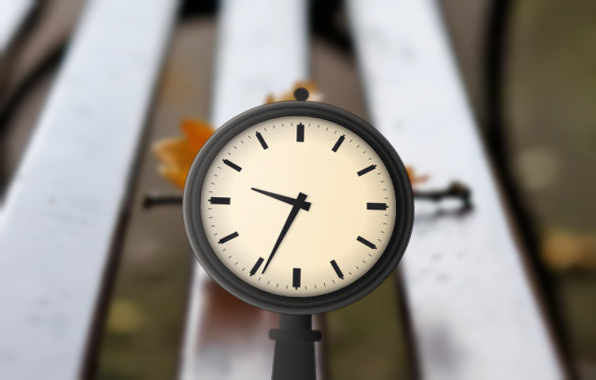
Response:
h=9 m=34
